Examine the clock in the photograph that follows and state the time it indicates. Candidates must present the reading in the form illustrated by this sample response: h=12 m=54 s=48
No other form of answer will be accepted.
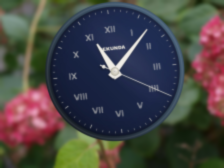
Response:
h=11 m=7 s=20
